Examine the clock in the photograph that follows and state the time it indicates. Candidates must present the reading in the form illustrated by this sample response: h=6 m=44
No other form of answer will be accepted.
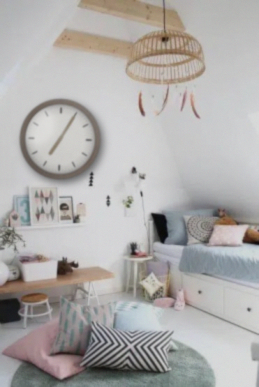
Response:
h=7 m=5
